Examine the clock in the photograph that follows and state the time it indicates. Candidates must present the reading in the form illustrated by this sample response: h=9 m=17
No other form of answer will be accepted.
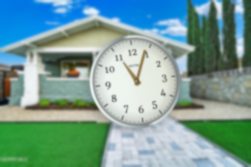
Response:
h=11 m=4
